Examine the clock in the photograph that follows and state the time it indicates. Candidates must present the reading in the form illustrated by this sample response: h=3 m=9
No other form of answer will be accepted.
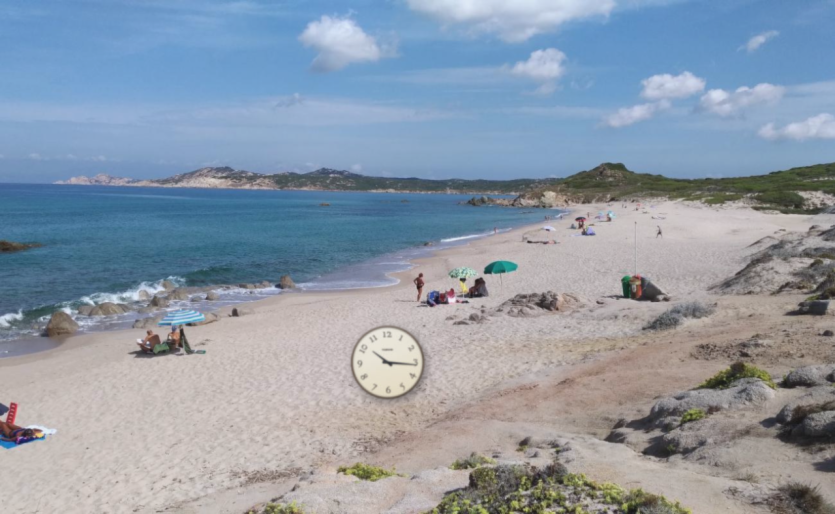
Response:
h=10 m=16
